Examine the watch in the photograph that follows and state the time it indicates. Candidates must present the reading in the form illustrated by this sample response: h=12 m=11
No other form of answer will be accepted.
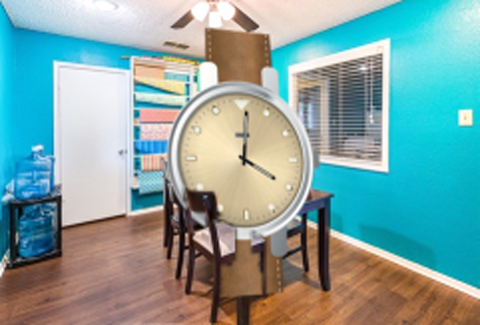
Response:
h=4 m=1
